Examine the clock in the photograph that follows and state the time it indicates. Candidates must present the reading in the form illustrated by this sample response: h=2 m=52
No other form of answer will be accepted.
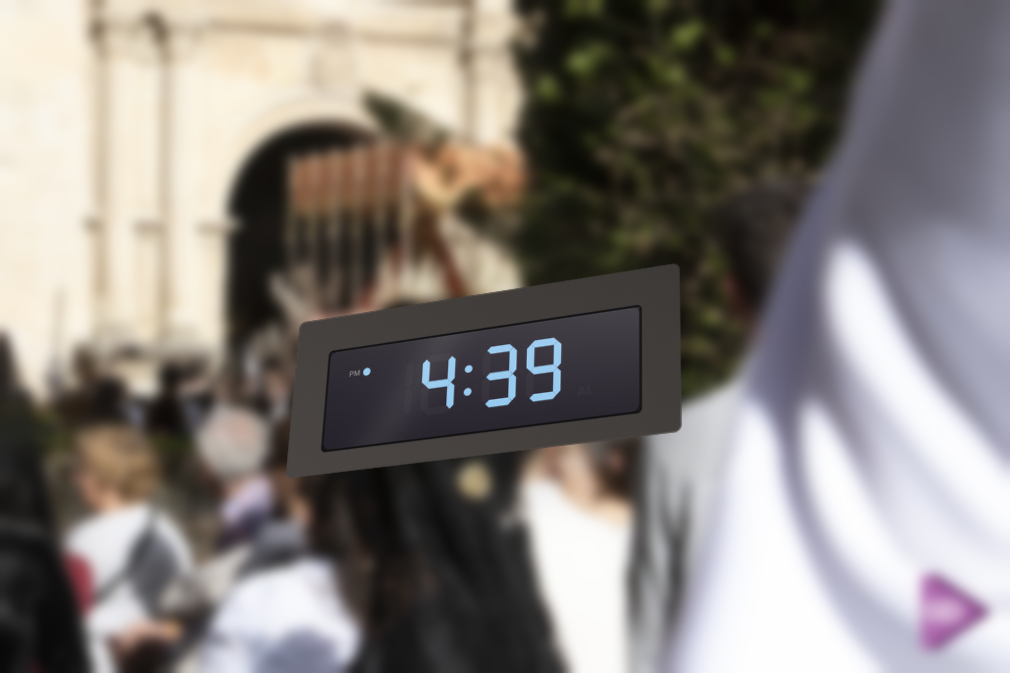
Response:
h=4 m=39
